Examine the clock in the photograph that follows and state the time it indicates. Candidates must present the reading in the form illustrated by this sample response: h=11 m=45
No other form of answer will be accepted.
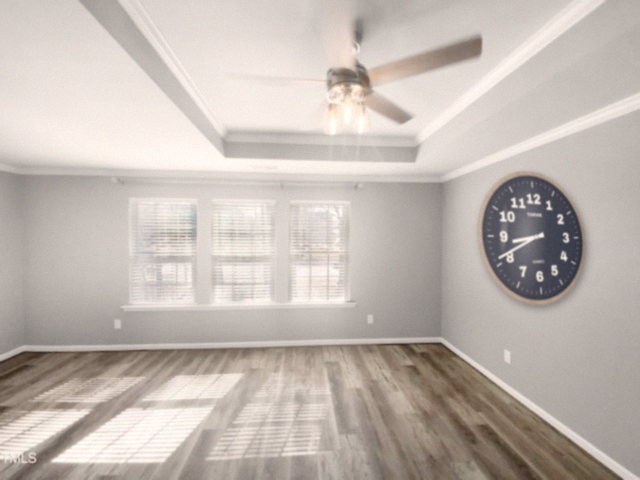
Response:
h=8 m=41
